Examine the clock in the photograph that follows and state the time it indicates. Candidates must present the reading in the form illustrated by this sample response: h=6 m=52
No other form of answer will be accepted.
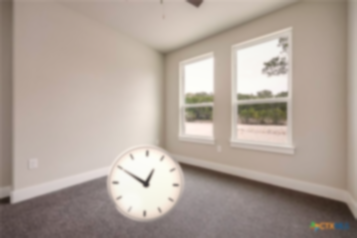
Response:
h=12 m=50
